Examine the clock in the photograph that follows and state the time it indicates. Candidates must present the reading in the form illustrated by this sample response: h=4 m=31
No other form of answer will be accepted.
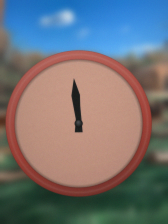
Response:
h=11 m=59
